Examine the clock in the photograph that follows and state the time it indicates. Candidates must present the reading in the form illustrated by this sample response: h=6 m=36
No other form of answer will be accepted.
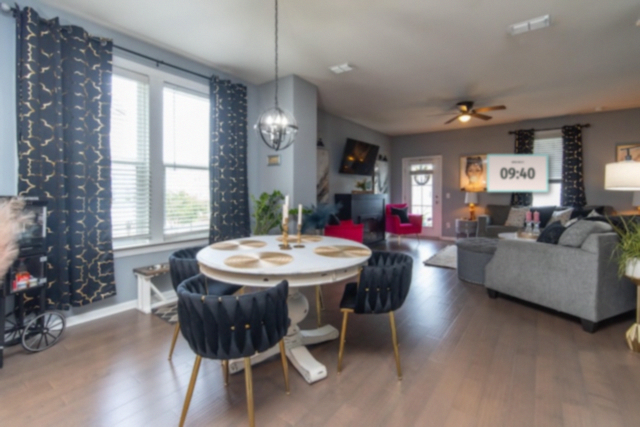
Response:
h=9 m=40
